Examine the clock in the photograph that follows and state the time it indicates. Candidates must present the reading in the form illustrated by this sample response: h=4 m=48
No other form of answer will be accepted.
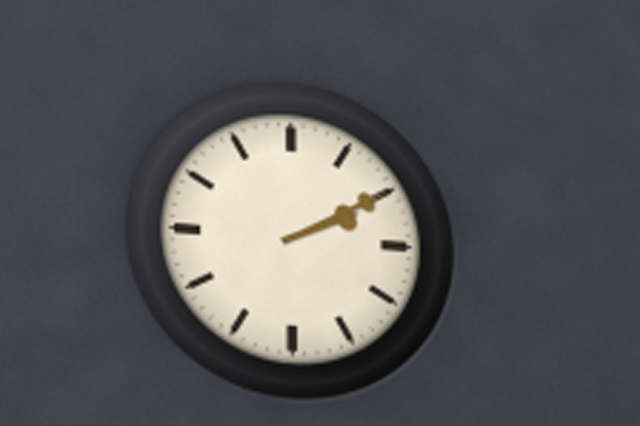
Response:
h=2 m=10
